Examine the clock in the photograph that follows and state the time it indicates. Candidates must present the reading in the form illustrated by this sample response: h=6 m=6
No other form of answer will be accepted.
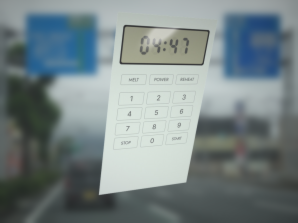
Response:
h=4 m=47
